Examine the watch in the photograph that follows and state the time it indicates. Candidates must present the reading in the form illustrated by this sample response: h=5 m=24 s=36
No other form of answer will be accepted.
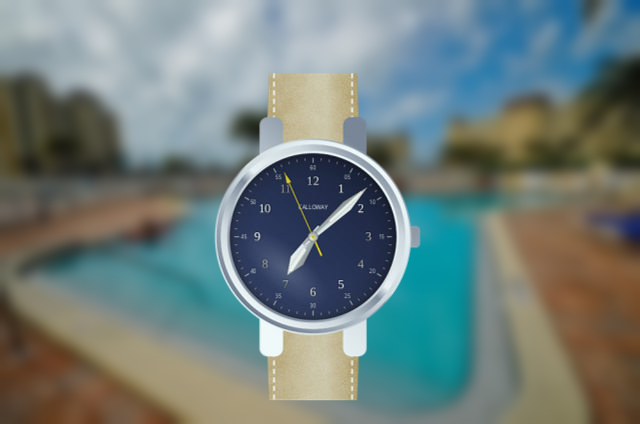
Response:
h=7 m=7 s=56
